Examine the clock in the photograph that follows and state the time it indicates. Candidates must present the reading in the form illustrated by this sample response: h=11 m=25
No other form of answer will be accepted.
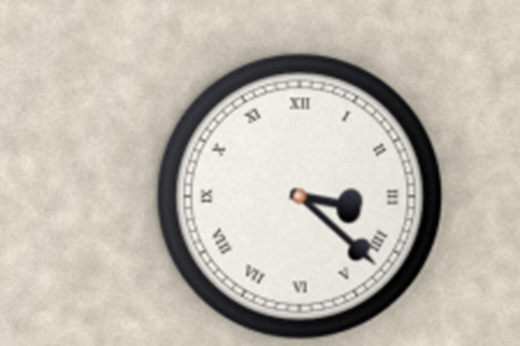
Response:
h=3 m=22
